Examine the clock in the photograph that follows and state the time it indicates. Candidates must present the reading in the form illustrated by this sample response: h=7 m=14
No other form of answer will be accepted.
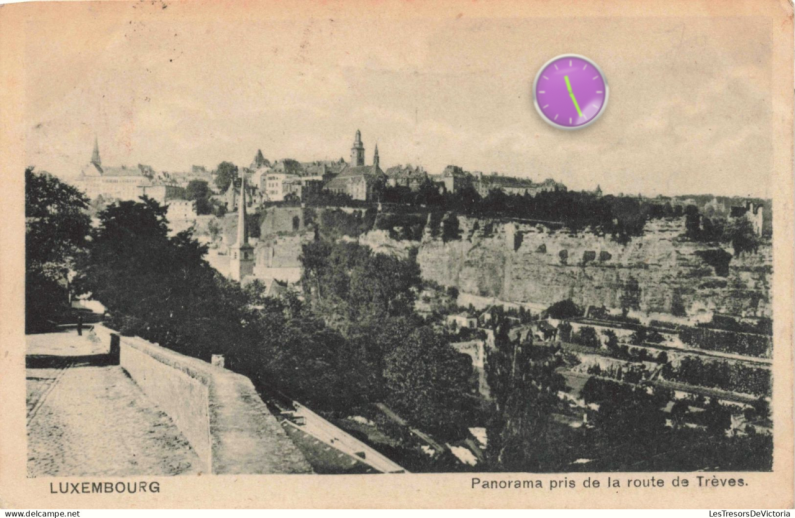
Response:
h=11 m=26
